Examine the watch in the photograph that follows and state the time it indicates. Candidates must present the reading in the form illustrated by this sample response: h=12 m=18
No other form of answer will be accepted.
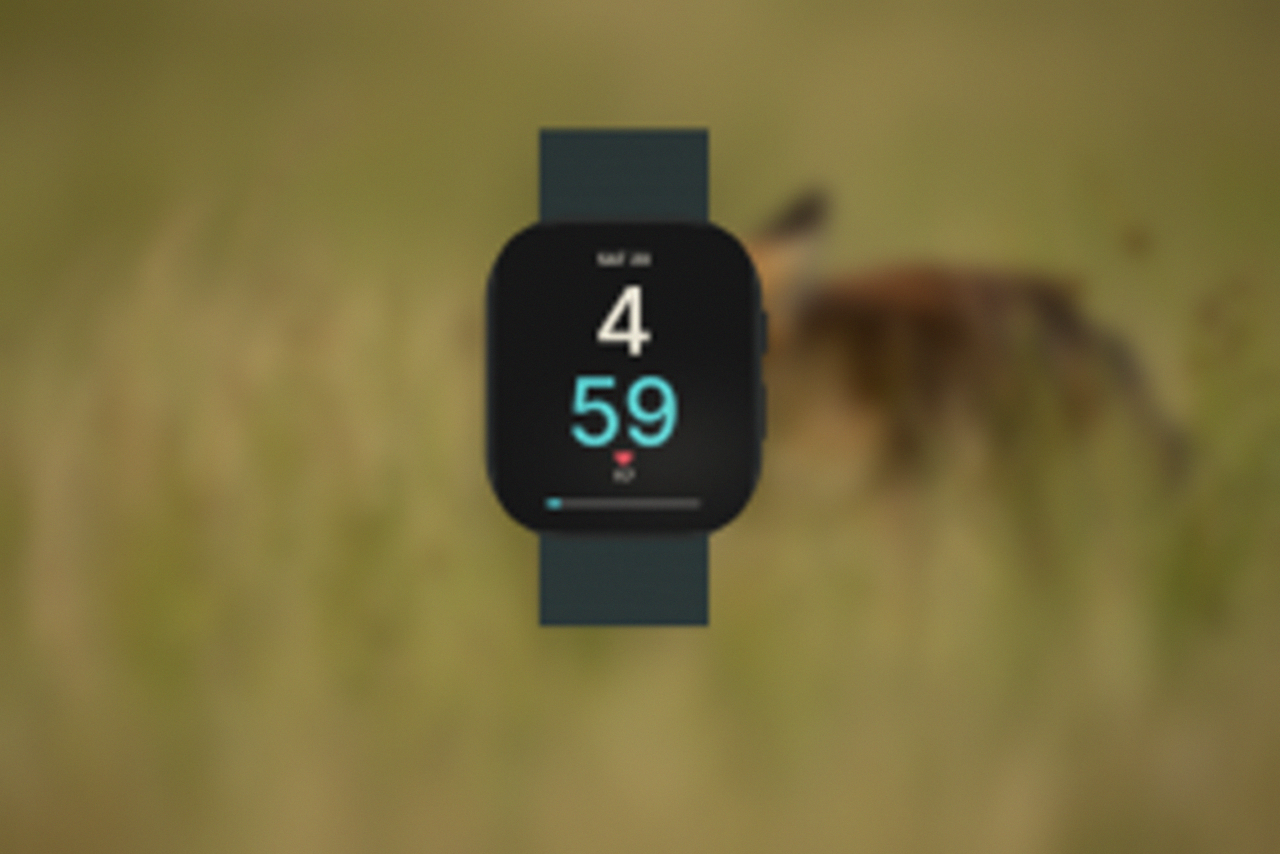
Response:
h=4 m=59
